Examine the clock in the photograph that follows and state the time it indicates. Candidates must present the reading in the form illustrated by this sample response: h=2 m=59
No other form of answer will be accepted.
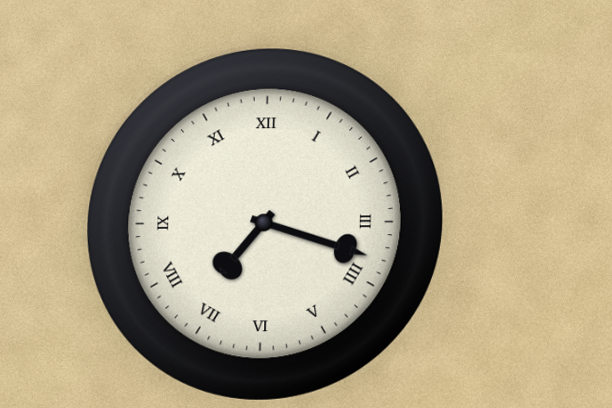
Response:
h=7 m=18
